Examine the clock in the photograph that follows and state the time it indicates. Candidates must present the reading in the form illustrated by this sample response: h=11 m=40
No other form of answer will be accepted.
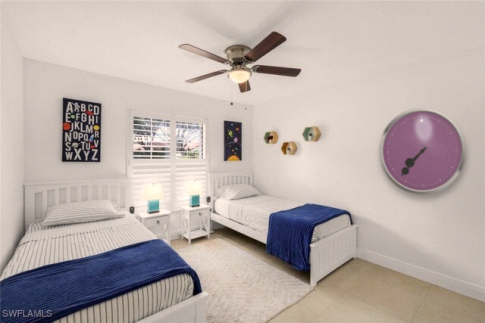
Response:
h=7 m=37
